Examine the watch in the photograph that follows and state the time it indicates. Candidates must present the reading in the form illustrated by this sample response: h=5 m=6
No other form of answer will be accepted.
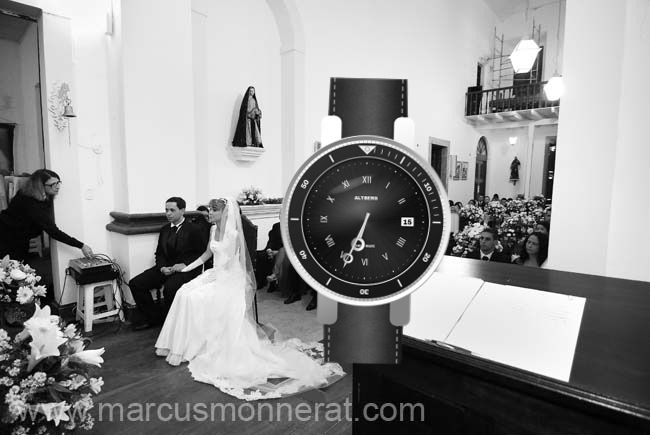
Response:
h=6 m=34
